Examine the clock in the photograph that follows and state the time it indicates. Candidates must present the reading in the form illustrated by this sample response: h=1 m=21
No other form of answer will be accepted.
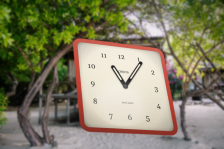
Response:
h=11 m=6
